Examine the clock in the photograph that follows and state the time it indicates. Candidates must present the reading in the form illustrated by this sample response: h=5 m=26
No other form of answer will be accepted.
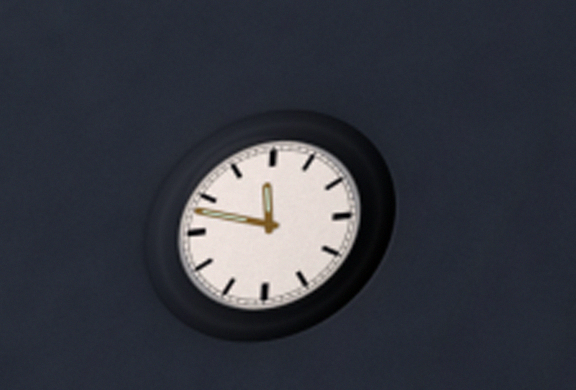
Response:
h=11 m=48
